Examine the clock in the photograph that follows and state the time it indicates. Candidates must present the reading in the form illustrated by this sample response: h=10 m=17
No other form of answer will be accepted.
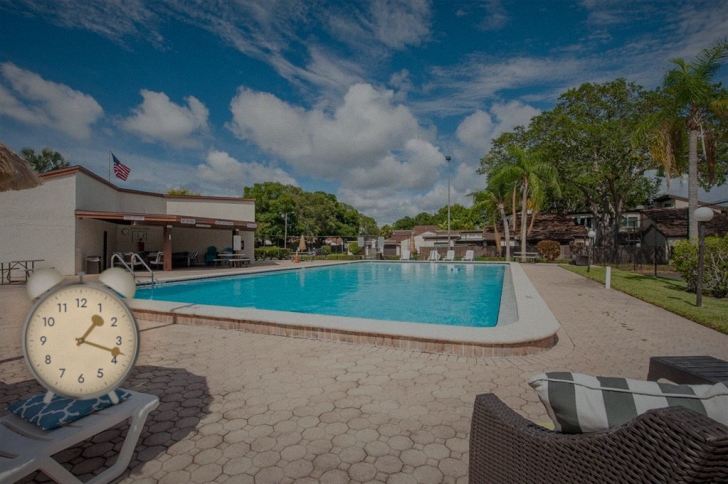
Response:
h=1 m=18
